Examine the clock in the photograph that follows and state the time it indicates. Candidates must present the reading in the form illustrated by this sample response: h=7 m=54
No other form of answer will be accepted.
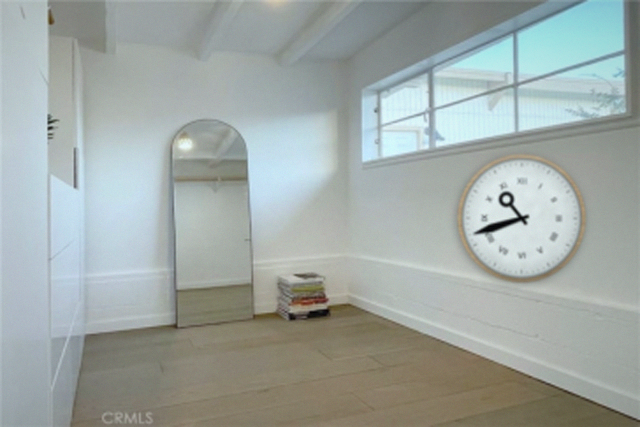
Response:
h=10 m=42
